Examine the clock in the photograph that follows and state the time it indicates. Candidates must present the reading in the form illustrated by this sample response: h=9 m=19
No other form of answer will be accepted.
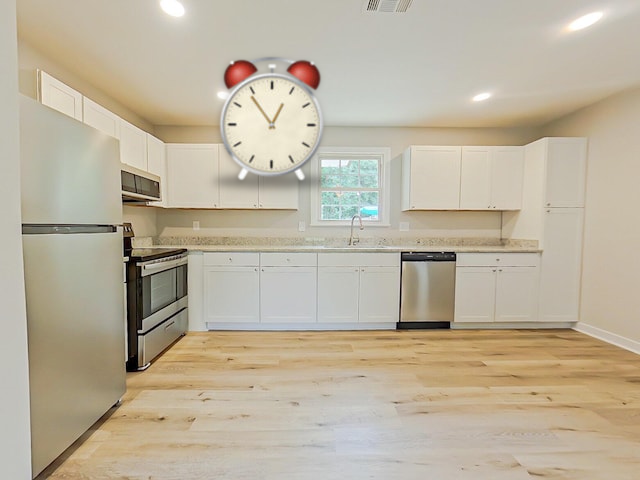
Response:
h=12 m=54
